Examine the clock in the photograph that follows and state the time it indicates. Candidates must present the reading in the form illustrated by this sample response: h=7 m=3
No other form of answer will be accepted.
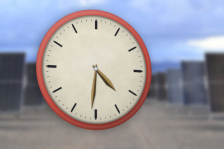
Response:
h=4 m=31
